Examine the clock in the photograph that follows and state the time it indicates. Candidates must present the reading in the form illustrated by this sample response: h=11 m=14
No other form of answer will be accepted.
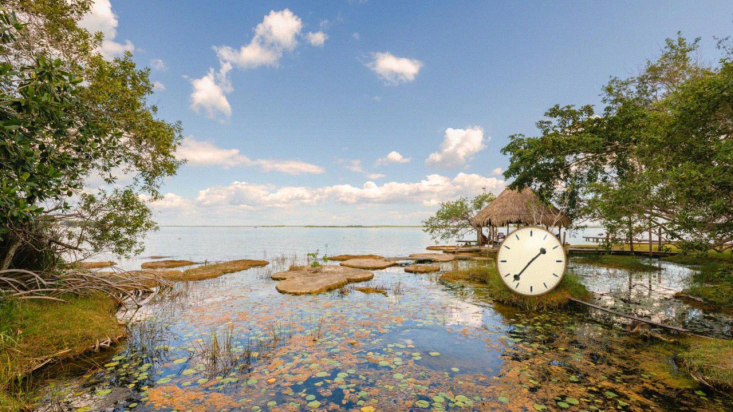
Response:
h=1 m=37
